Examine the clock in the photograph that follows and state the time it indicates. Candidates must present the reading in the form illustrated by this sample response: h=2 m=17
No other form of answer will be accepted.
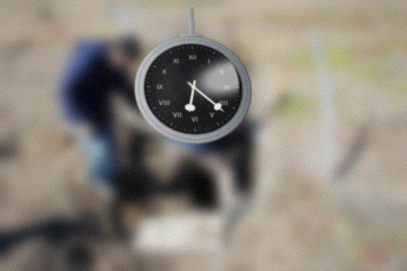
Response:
h=6 m=22
